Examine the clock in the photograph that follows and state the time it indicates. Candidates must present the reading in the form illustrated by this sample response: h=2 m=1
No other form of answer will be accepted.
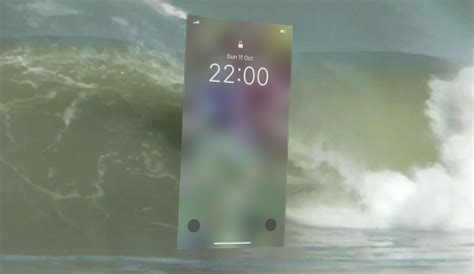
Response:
h=22 m=0
